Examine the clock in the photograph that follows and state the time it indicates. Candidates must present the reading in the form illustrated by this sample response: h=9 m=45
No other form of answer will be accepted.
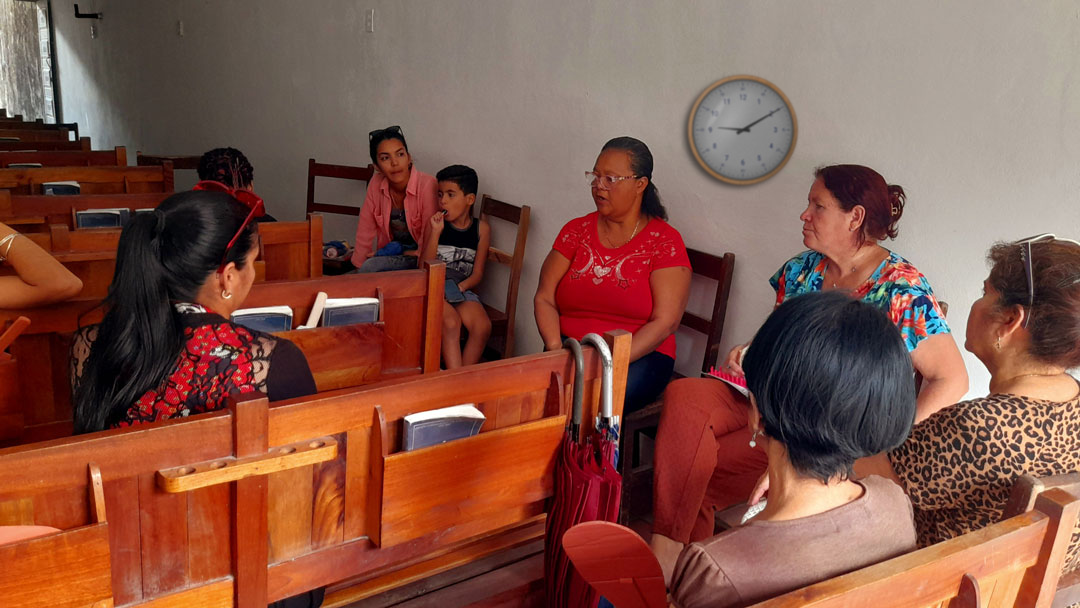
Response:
h=9 m=10
